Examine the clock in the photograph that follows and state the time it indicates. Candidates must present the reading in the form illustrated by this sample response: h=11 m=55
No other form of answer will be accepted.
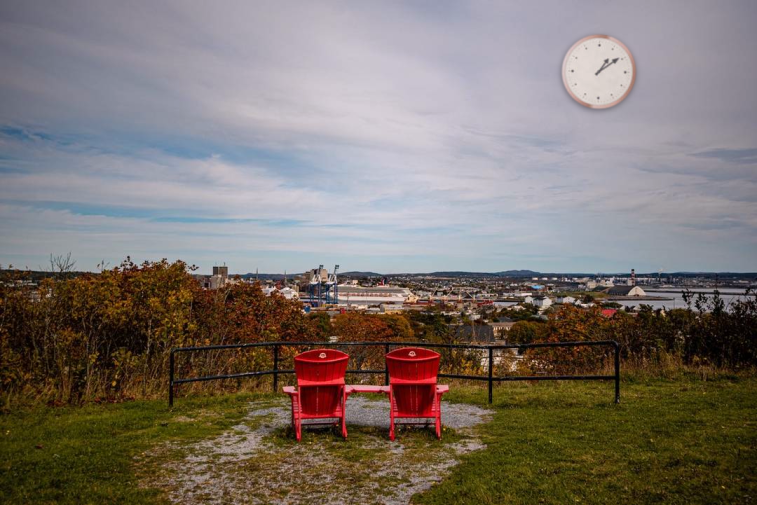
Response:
h=1 m=9
